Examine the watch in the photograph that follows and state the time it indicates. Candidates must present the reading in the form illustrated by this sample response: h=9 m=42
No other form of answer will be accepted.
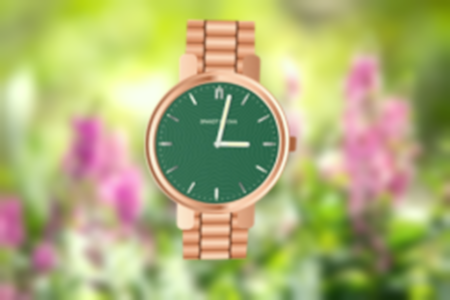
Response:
h=3 m=2
